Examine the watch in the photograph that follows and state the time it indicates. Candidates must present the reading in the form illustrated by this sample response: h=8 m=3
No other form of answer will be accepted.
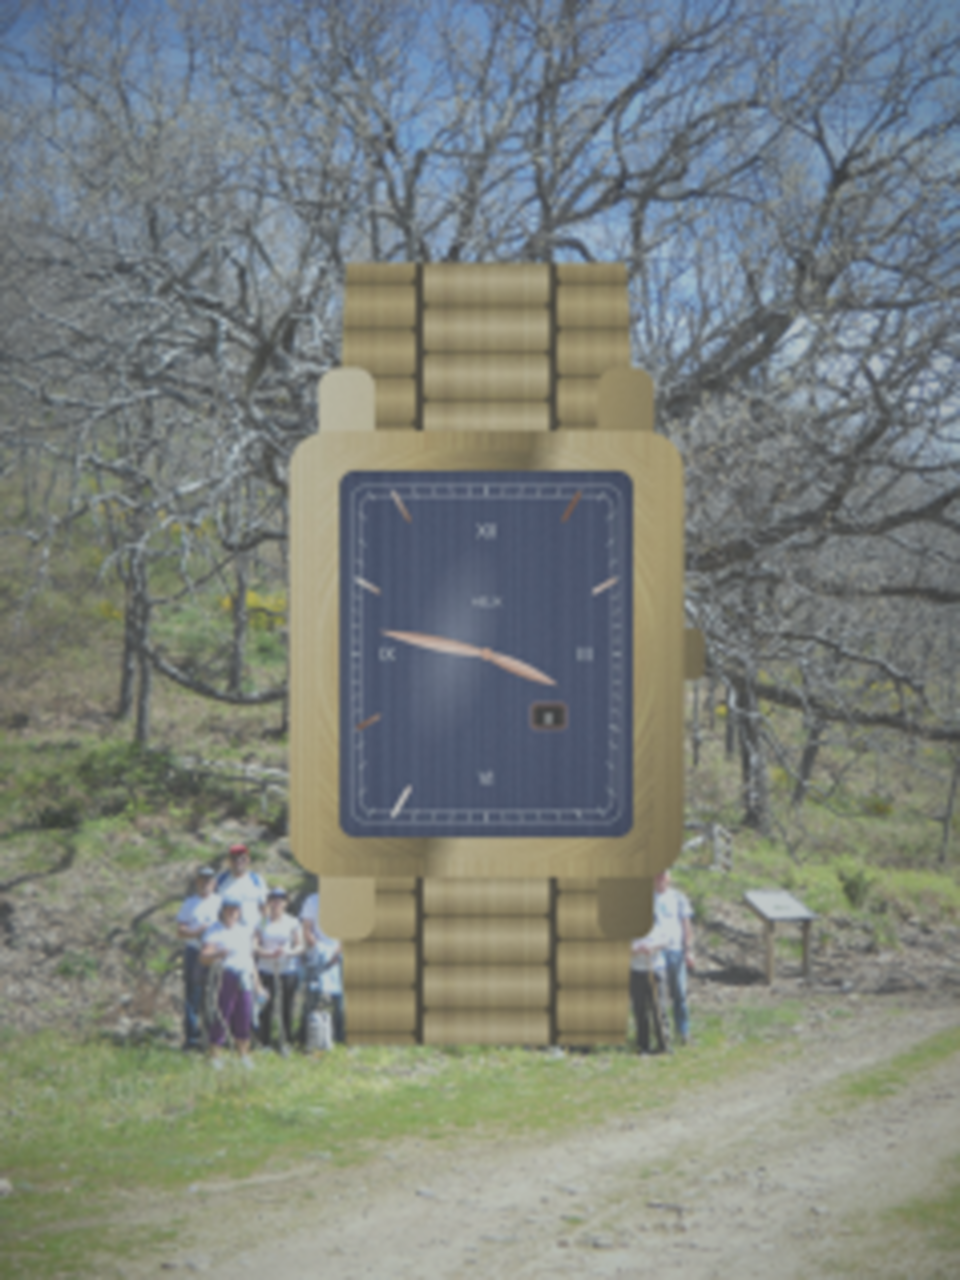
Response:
h=3 m=47
